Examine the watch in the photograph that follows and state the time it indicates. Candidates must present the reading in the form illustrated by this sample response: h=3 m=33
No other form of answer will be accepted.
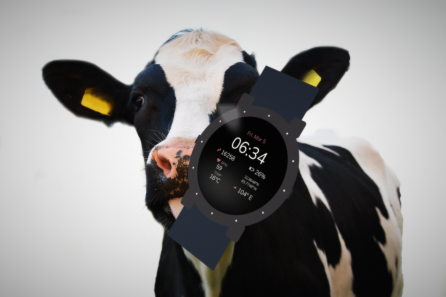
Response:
h=6 m=34
